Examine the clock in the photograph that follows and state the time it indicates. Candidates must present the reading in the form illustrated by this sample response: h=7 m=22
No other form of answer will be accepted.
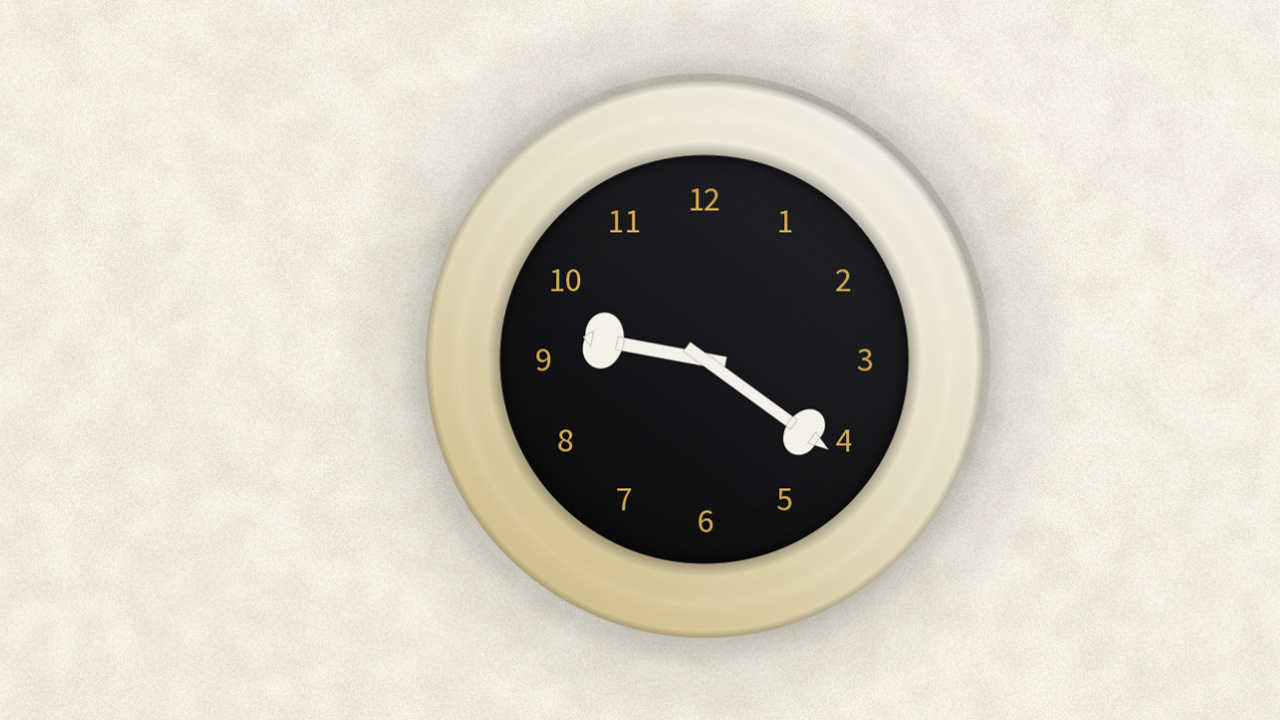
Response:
h=9 m=21
